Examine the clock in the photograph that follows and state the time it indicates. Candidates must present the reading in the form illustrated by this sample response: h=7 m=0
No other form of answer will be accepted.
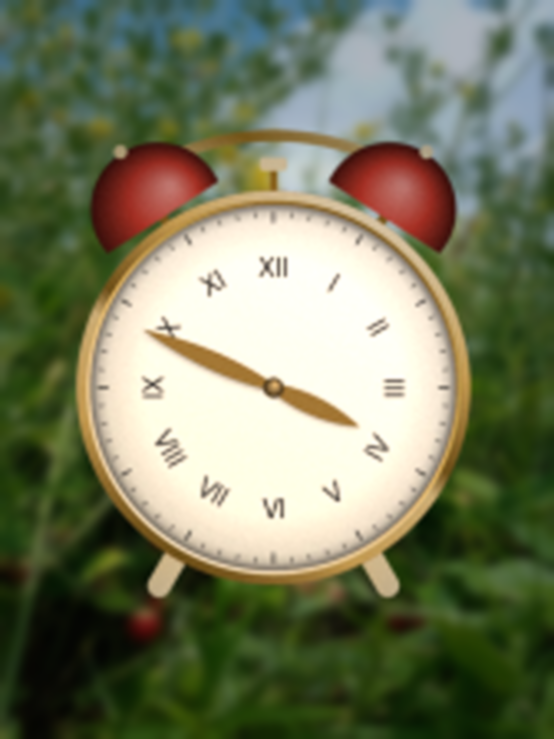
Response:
h=3 m=49
